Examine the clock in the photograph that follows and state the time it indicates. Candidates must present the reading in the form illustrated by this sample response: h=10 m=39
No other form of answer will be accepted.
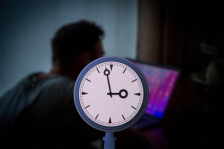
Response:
h=2 m=58
